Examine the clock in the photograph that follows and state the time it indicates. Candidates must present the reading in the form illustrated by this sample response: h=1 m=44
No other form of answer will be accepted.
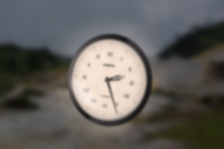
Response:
h=2 m=26
